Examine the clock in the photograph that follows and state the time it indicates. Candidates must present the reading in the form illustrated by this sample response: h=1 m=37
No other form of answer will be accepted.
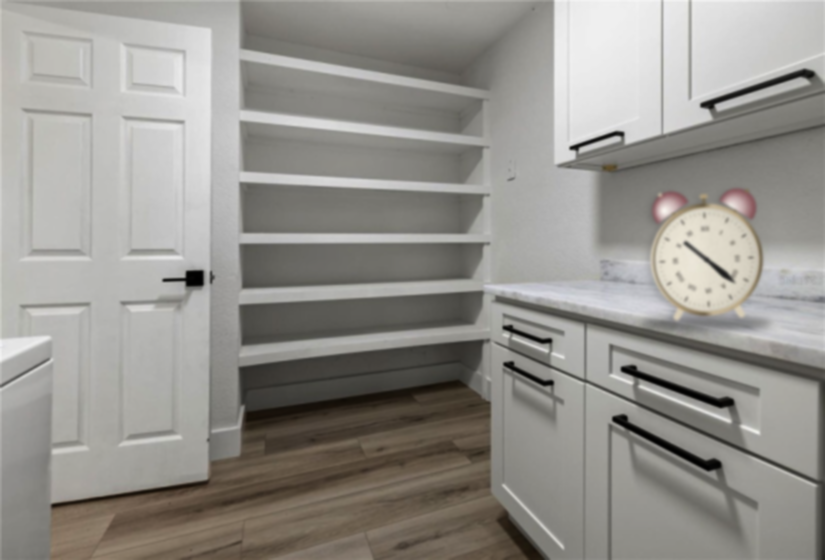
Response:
h=10 m=22
